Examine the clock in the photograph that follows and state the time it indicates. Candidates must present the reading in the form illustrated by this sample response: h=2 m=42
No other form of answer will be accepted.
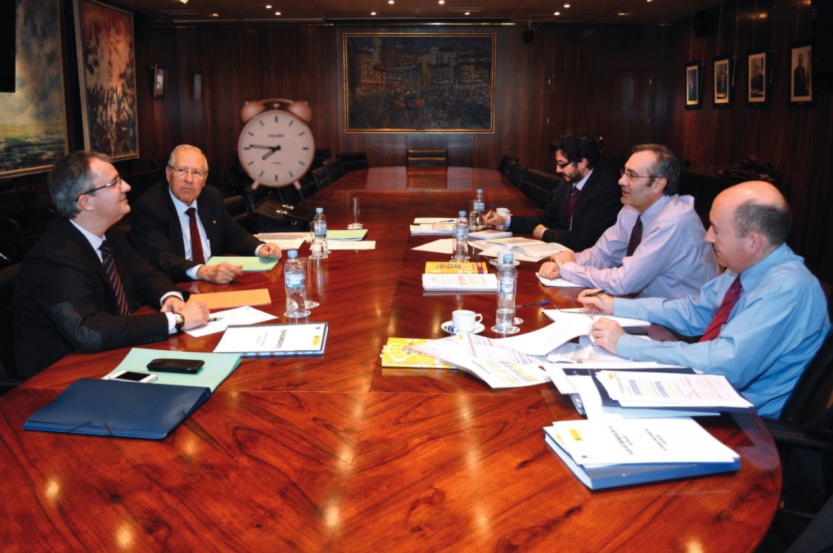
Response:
h=7 m=46
